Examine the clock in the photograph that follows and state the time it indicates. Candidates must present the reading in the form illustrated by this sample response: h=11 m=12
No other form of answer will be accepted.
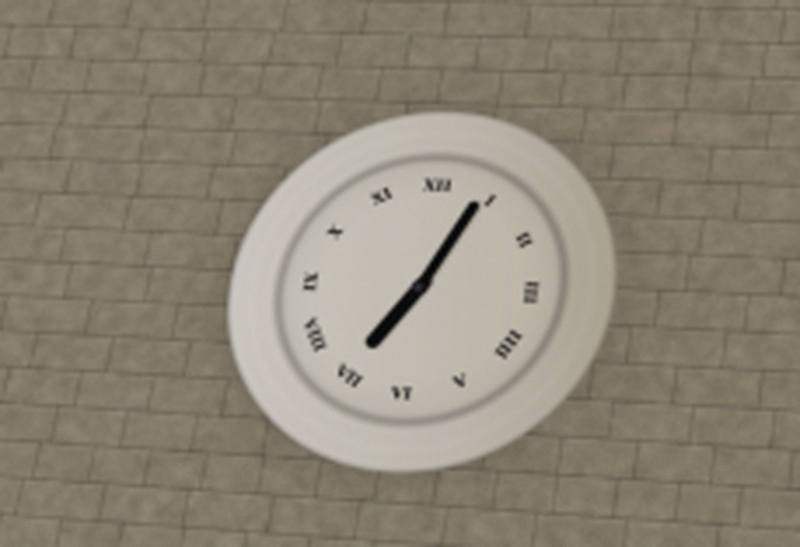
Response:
h=7 m=4
